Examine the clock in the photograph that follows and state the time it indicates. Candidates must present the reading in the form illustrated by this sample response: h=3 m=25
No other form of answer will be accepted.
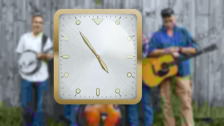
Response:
h=4 m=54
